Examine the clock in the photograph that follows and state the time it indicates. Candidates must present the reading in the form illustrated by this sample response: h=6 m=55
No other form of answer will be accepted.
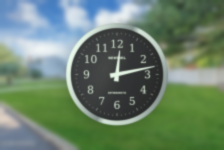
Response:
h=12 m=13
